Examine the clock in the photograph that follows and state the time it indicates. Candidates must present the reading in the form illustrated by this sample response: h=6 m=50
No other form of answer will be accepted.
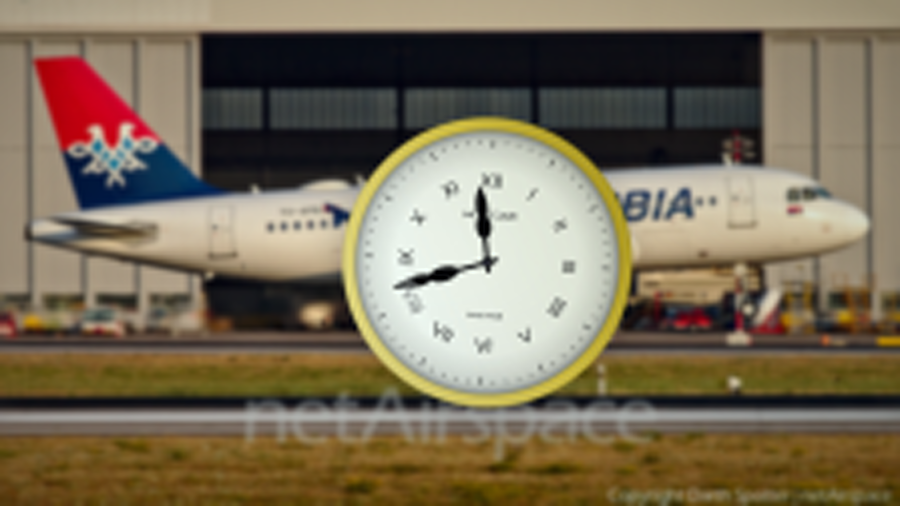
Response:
h=11 m=42
